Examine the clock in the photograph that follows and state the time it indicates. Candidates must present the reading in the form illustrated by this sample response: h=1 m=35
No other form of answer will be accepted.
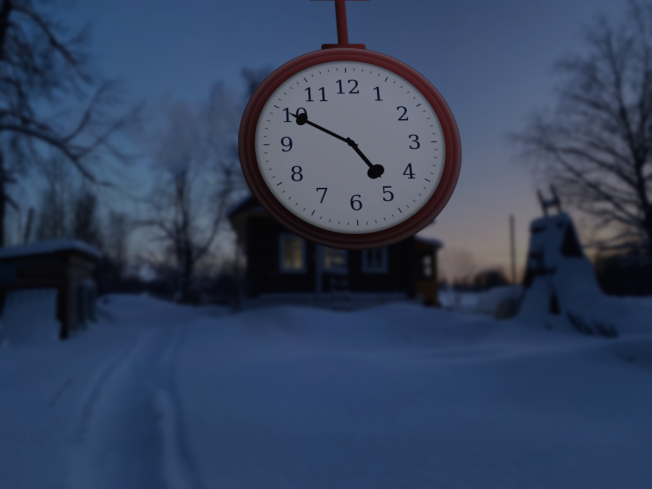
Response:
h=4 m=50
